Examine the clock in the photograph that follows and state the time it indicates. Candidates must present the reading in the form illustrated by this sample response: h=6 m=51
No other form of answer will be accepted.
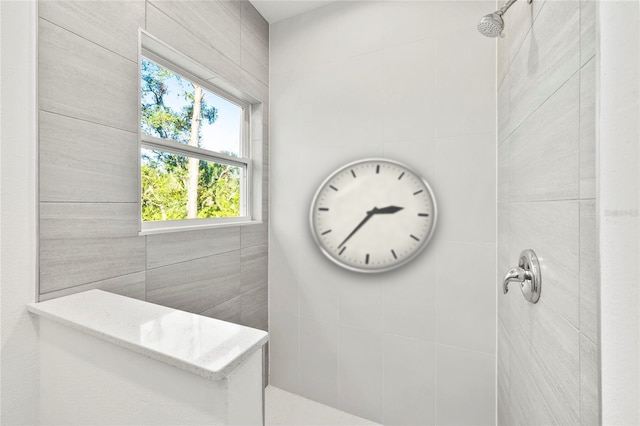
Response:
h=2 m=36
